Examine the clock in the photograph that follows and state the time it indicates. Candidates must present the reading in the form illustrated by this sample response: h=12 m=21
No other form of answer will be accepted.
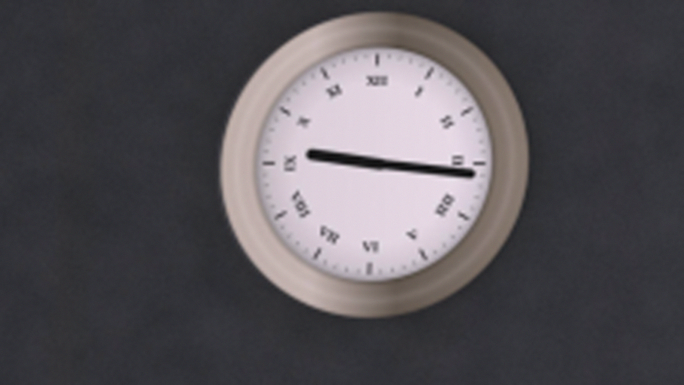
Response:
h=9 m=16
